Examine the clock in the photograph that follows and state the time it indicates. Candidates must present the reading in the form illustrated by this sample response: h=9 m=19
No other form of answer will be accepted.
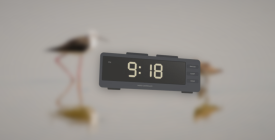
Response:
h=9 m=18
